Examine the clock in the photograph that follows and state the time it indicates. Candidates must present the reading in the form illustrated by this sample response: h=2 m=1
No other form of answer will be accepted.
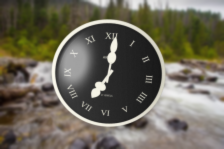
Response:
h=7 m=1
